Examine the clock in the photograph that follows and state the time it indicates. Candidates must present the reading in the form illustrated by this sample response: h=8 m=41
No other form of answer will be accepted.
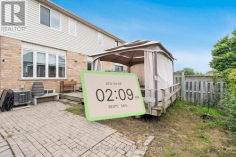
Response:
h=2 m=9
